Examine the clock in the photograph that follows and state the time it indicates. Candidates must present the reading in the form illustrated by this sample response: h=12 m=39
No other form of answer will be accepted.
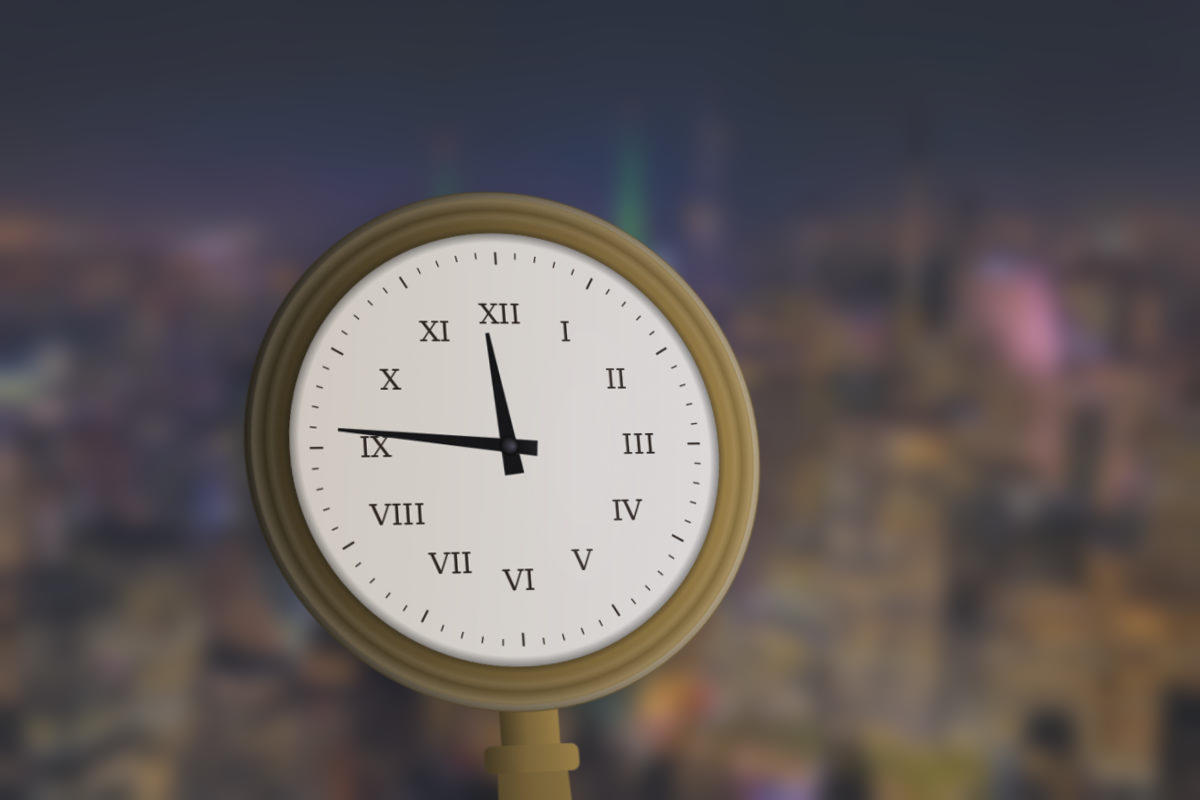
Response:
h=11 m=46
